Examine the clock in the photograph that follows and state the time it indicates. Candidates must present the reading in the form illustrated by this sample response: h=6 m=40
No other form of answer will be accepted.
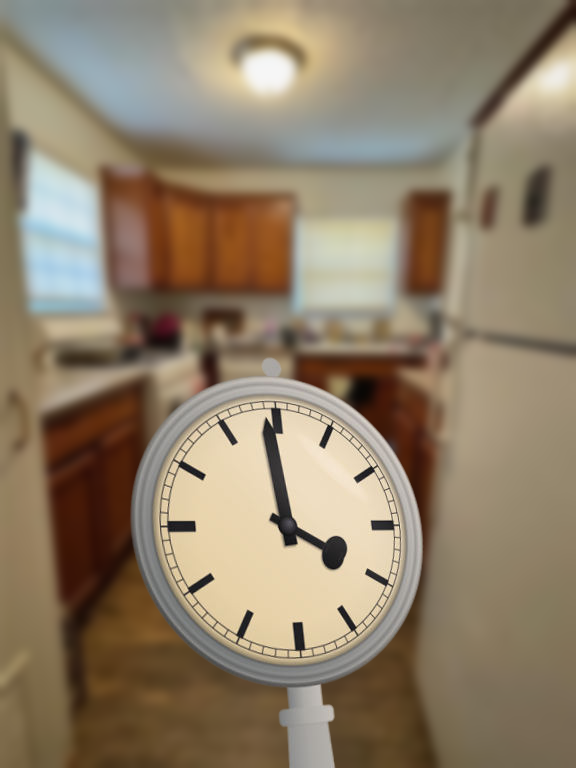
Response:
h=3 m=59
